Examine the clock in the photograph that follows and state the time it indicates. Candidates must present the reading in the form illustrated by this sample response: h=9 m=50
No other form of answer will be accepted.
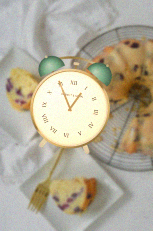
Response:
h=12 m=55
